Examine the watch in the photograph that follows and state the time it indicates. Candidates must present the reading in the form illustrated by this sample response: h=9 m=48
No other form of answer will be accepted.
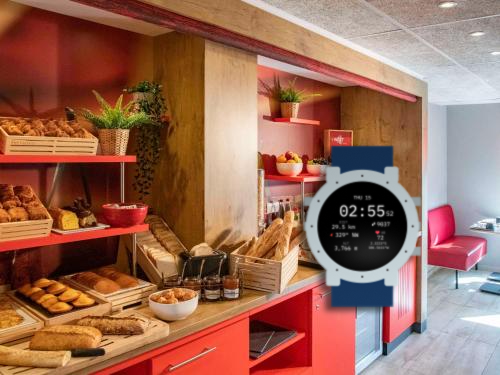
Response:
h=2 m=55
